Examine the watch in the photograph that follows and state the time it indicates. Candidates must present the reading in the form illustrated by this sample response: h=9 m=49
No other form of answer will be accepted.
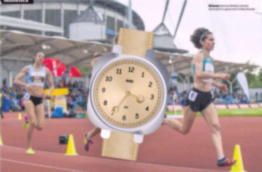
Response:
h=3 m=35
